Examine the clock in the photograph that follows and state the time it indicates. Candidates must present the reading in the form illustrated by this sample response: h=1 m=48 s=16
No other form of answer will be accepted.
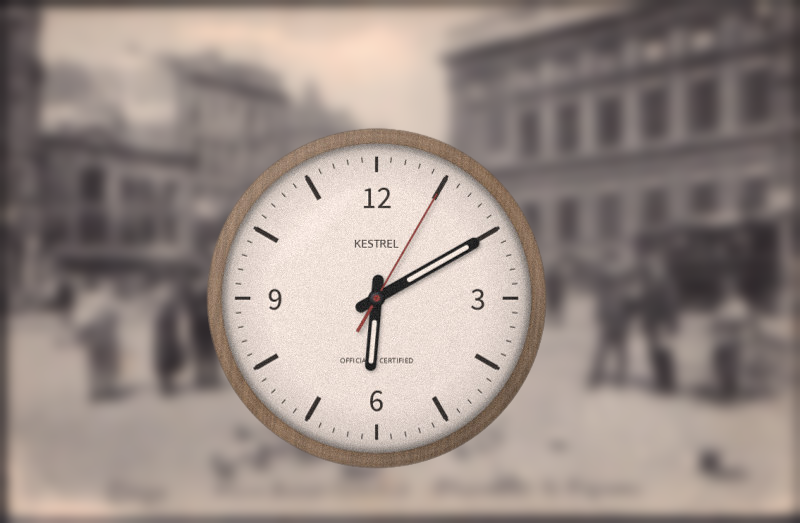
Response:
h=6 m=10 s=5
